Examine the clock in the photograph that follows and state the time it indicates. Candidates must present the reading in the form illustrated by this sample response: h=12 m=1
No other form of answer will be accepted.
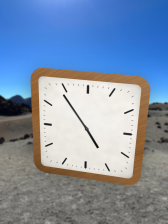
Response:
h=4 m=54
